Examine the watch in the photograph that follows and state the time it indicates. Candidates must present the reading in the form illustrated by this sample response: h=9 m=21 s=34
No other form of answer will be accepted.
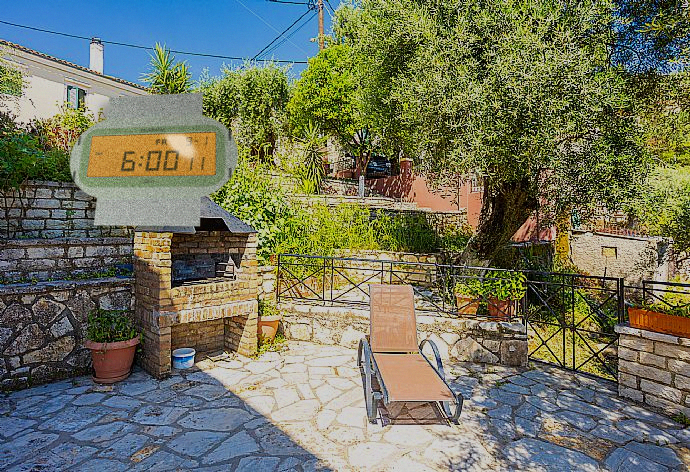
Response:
h=6 m=0 s=11
